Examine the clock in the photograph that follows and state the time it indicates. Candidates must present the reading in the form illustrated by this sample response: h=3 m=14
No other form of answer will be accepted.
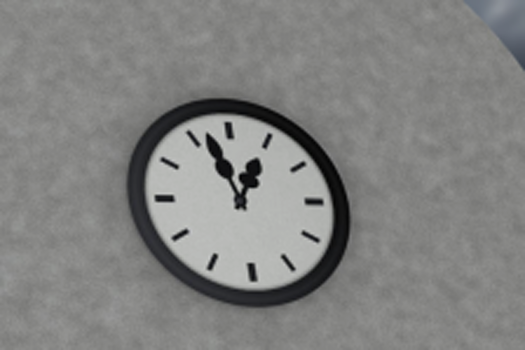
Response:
h=12 m=57
